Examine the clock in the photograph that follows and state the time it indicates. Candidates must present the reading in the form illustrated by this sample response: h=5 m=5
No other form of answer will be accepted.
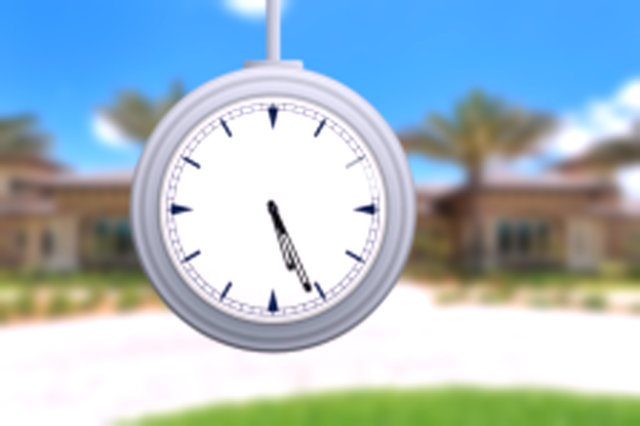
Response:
h=5 m=26
